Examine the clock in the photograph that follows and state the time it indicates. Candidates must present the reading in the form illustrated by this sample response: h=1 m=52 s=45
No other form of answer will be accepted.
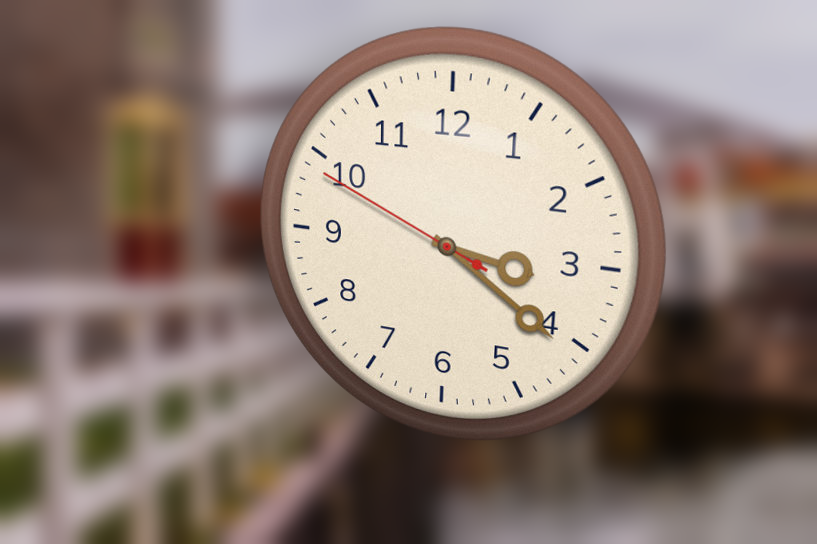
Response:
h=3 m=20 s=49
